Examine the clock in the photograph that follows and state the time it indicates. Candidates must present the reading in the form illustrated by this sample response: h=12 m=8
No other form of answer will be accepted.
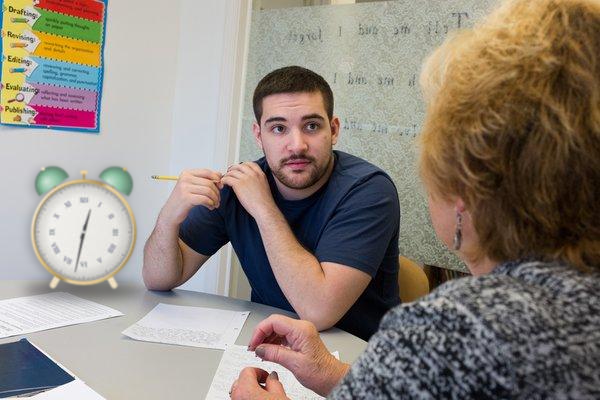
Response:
h=12 m=32
